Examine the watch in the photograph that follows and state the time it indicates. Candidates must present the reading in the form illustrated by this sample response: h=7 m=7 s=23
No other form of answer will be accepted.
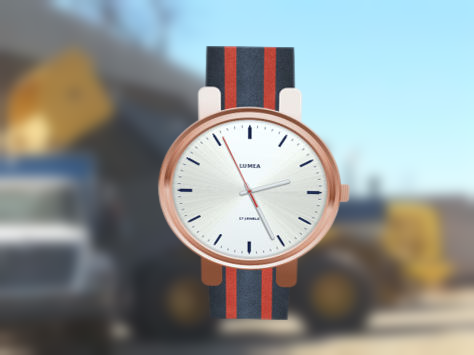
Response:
h=2 m=25 s=56
